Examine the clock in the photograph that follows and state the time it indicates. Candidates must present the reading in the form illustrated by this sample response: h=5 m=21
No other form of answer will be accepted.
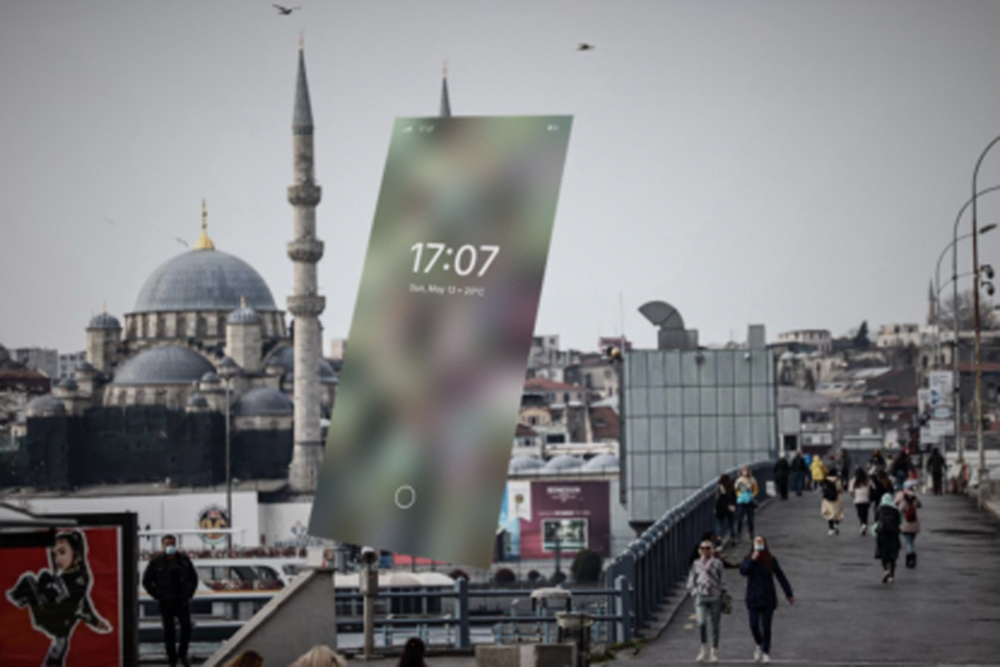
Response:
h=17 m=7
